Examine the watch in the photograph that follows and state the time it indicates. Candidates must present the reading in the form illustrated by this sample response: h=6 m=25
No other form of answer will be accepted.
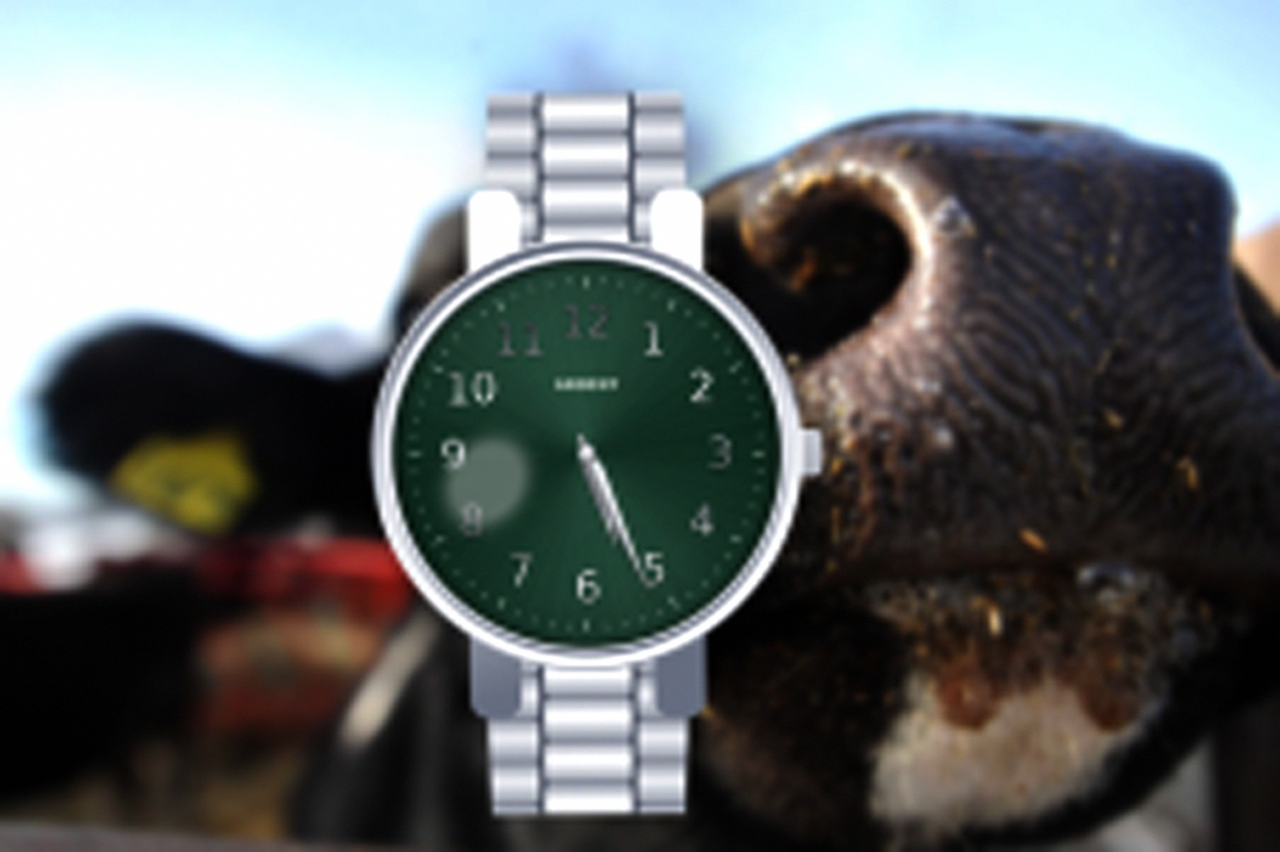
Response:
h=5 m=26
